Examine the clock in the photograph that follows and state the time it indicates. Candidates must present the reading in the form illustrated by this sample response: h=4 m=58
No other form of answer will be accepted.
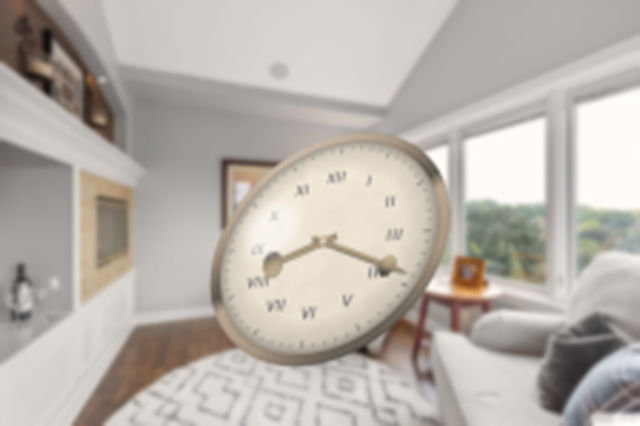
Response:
h=8 m=19
